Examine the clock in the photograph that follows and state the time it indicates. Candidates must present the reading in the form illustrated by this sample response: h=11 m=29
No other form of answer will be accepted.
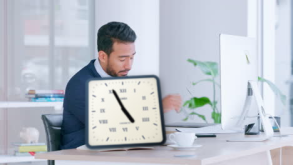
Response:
h=4 m=56
